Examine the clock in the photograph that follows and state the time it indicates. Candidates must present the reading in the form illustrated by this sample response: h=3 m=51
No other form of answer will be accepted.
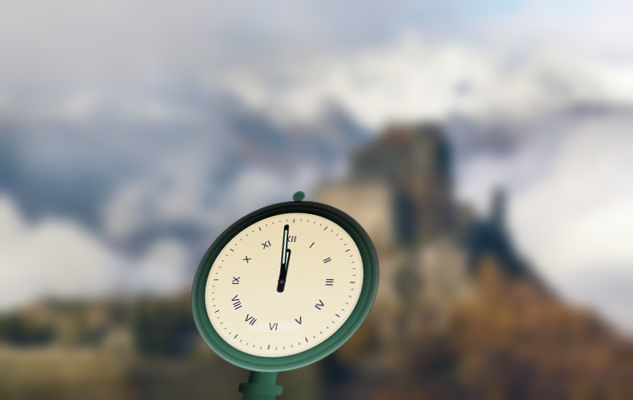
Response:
h=11 m=59
